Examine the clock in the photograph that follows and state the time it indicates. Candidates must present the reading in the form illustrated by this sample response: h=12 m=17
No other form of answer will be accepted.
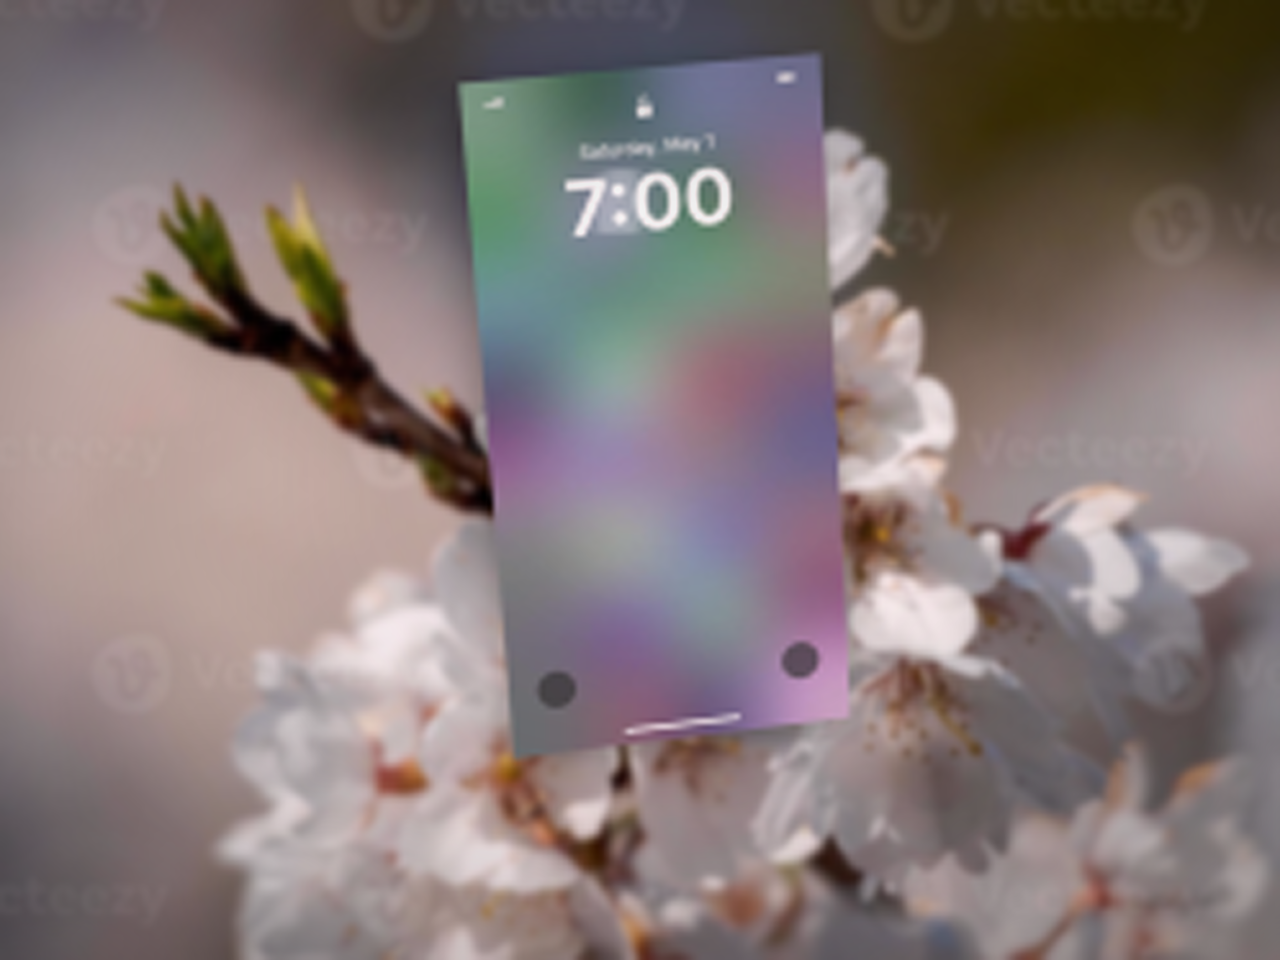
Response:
h=7 m=0
